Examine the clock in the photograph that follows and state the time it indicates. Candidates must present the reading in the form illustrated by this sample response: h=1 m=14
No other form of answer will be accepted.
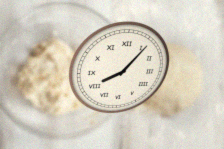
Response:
h=8 m=6
